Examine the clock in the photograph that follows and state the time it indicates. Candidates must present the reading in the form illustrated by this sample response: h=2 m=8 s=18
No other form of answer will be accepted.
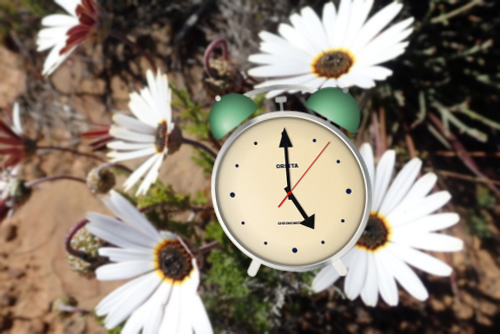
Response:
h=5 m=0 s=7
